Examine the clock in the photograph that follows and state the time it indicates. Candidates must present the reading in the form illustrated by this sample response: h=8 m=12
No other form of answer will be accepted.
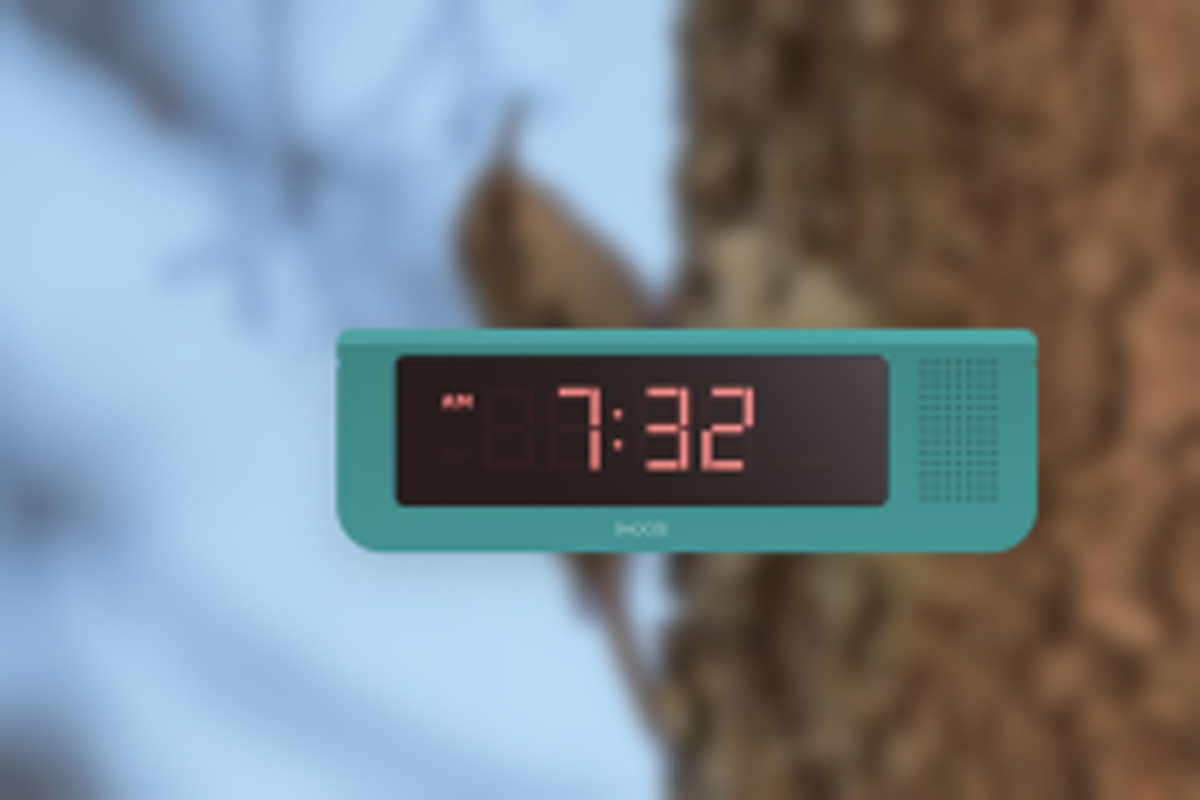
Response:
h=7 m=32
